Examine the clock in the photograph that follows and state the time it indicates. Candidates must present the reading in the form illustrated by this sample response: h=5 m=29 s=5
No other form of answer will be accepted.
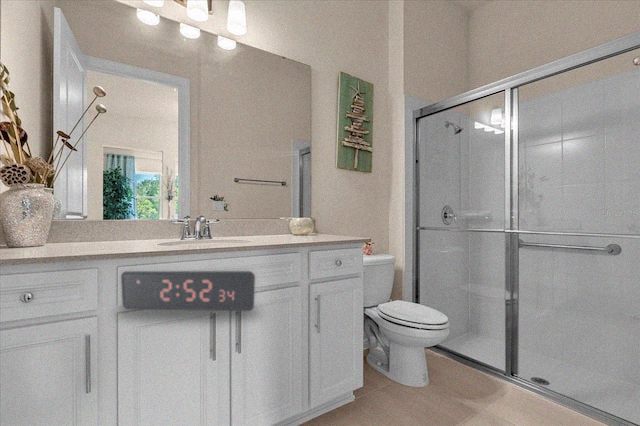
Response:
h=2 m=52 s=34
